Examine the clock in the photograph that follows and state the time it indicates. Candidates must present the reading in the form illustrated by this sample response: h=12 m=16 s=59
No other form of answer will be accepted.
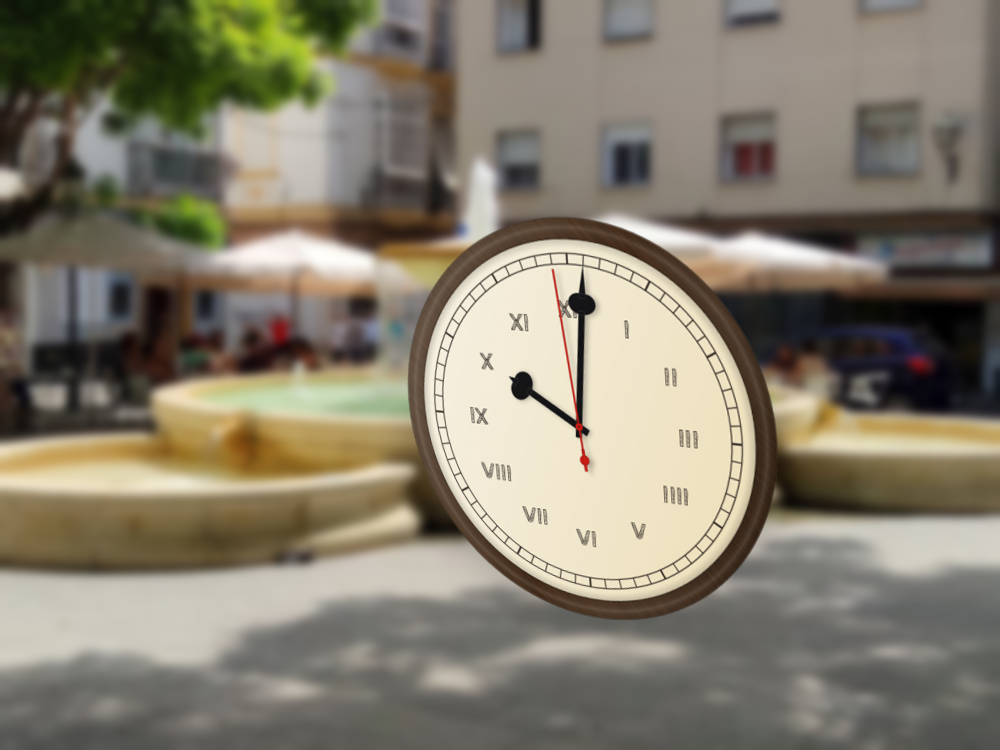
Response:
h=10 m=0 s=59
